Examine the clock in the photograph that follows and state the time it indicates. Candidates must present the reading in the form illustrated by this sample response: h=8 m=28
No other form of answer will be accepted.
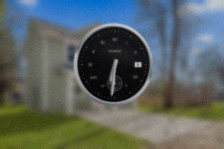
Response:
h=6 m=31
